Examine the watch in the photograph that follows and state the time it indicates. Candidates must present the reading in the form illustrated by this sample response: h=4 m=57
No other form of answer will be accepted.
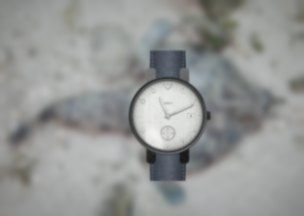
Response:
h=11 m=11
